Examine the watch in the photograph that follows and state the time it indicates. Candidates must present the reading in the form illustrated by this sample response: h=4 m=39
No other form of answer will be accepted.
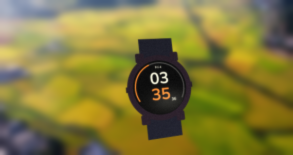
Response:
h=3 m=35
